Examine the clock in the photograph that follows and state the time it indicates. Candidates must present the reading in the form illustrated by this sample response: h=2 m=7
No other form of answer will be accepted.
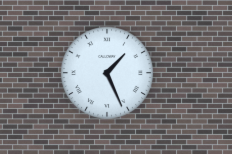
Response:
h=1 m=26
